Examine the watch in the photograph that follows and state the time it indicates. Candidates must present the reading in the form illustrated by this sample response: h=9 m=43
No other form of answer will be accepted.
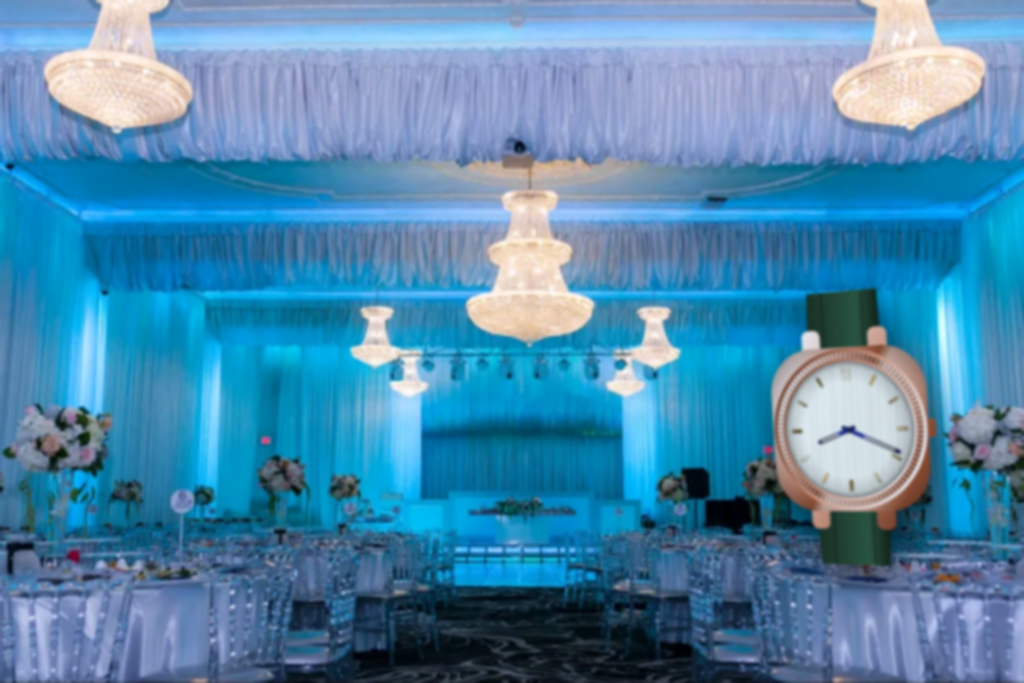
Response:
h=8 m=19
